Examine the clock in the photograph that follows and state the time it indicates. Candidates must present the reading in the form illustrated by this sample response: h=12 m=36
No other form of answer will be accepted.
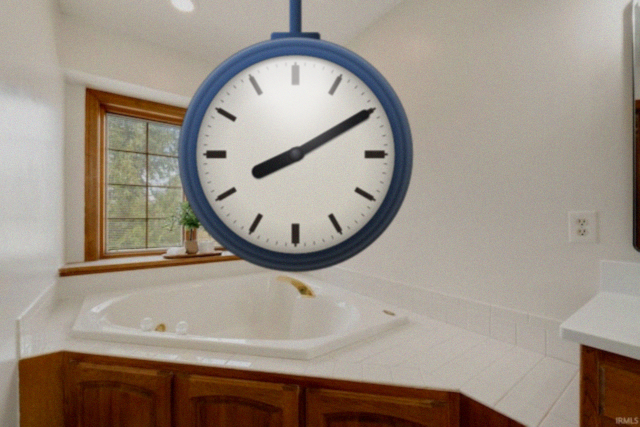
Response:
h=8 m=10
